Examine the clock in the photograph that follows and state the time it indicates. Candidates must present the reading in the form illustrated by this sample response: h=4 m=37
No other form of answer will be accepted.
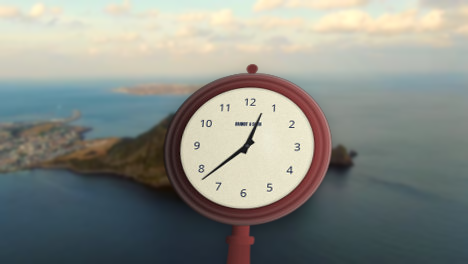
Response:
h=12 m=38
